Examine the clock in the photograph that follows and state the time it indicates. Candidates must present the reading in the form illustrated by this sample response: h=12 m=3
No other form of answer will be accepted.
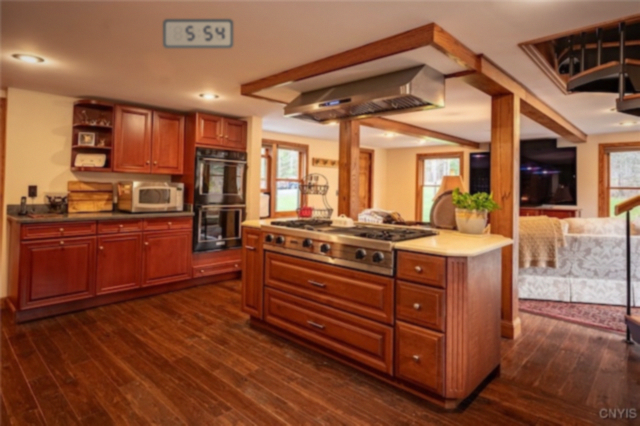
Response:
h=5 m=54
